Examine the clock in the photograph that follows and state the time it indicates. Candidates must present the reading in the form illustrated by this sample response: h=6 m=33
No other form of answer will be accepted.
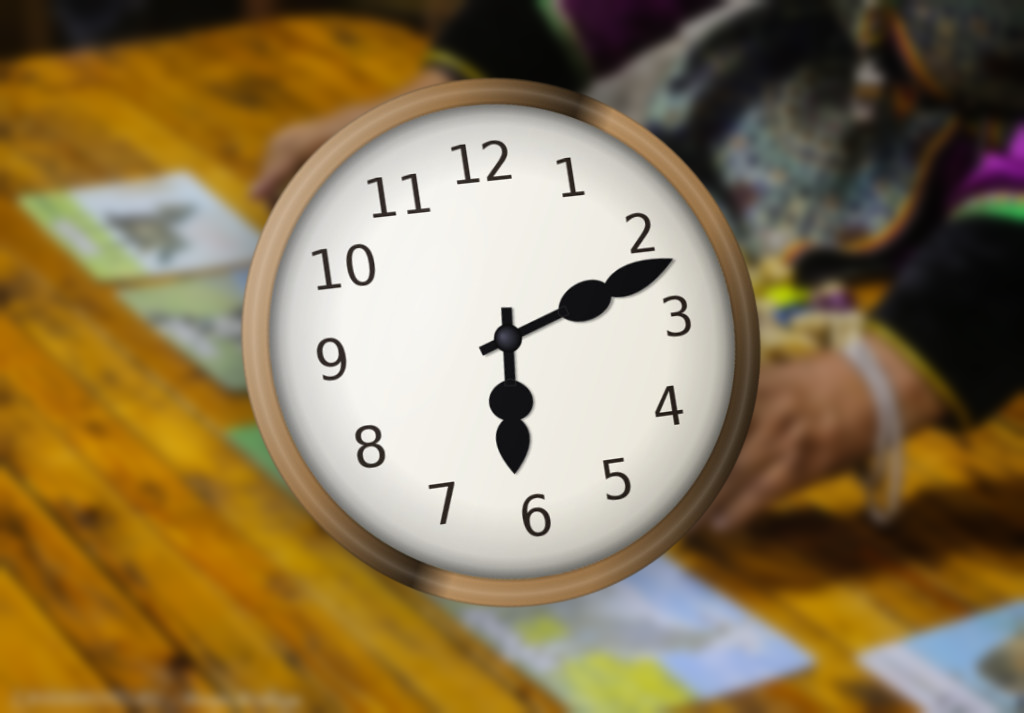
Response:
h=6 m=12
